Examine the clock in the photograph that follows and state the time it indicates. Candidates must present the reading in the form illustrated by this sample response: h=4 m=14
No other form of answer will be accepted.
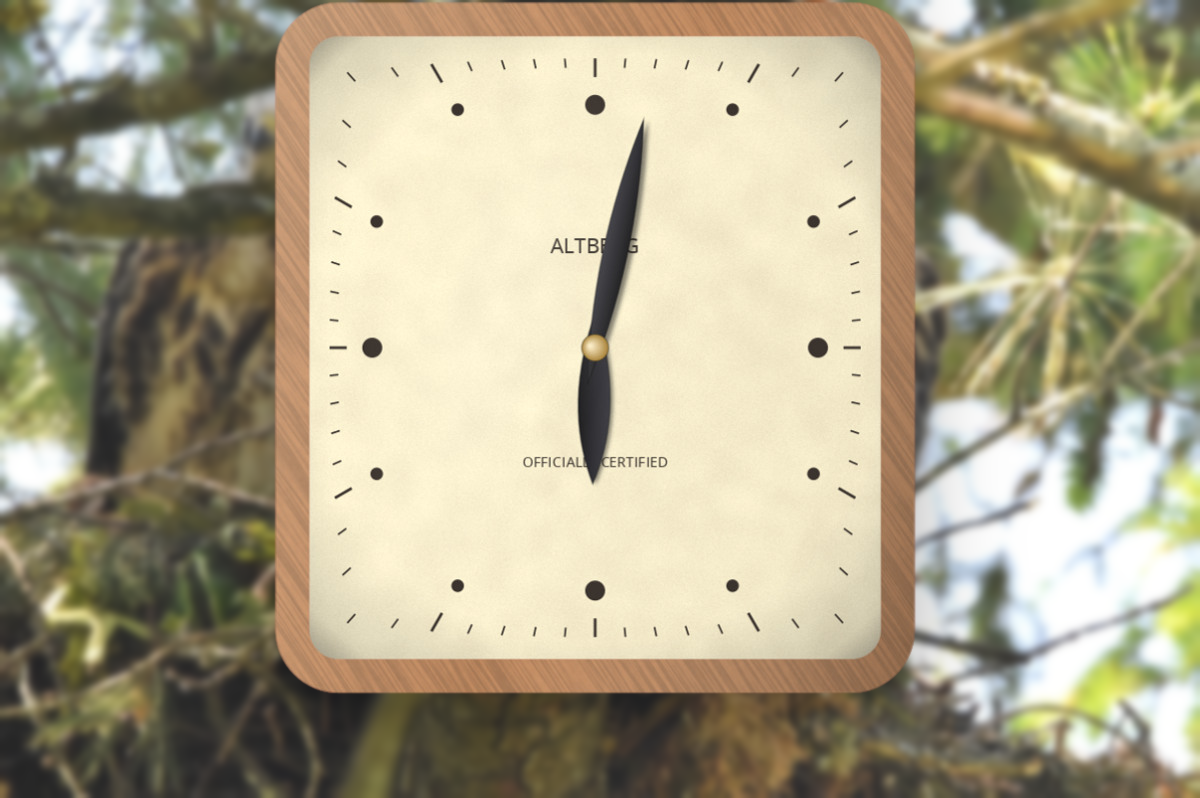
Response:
h=6 m=2
